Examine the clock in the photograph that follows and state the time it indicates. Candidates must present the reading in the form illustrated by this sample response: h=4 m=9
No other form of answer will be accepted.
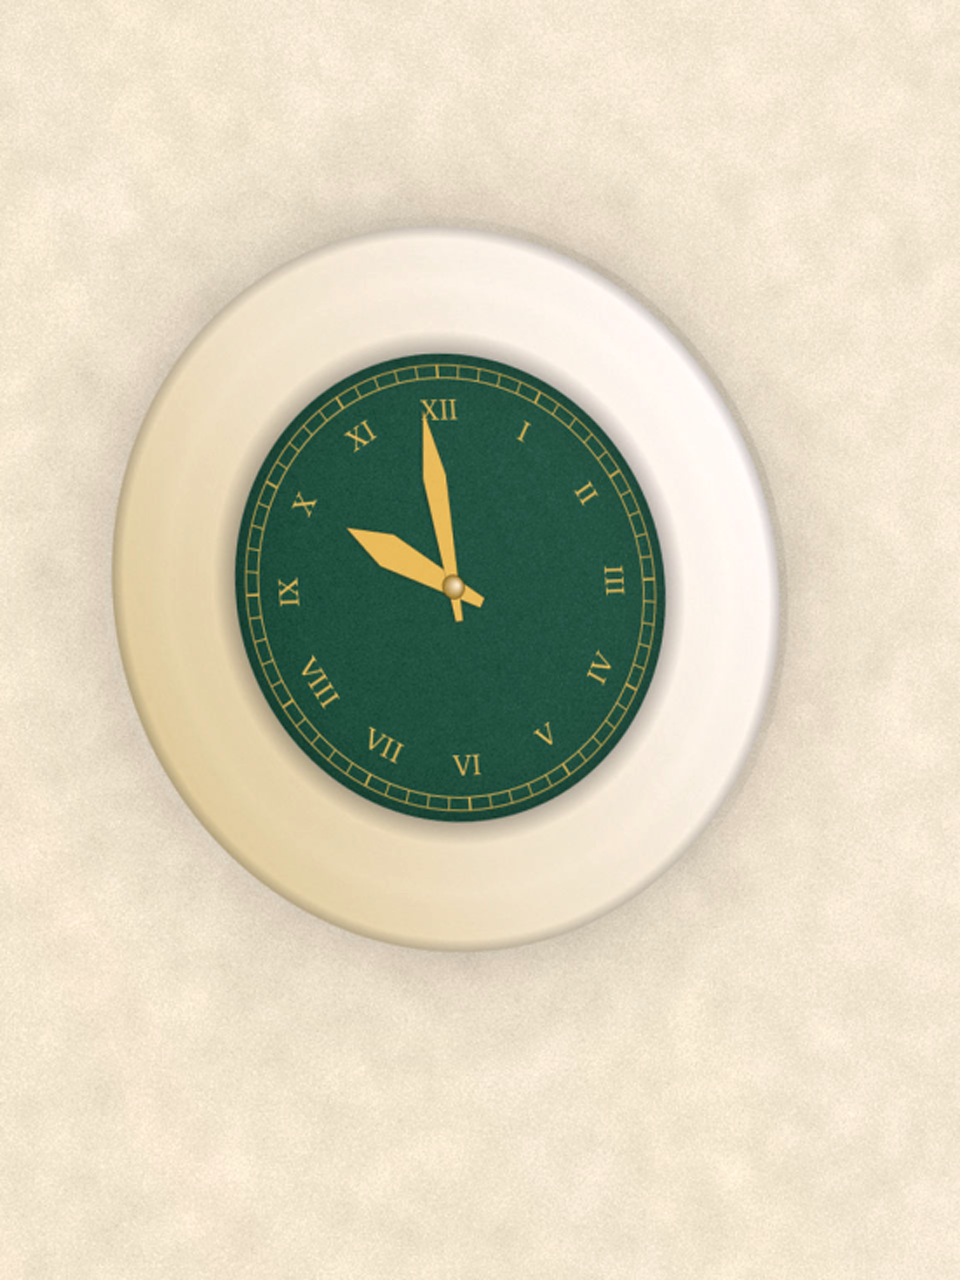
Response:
h=9 m=59
